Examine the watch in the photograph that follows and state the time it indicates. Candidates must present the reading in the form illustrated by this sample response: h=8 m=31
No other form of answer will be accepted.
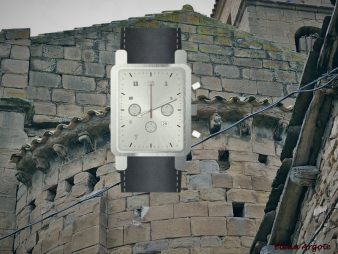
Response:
h=8 m=11
